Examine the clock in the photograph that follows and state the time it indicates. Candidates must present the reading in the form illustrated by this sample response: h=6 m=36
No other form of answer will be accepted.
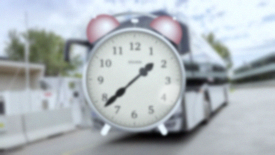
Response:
h=1 m=38
